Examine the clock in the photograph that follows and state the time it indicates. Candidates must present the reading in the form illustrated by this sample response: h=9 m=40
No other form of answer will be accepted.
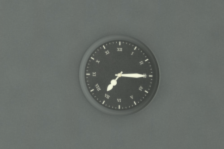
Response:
h=7 m=15
